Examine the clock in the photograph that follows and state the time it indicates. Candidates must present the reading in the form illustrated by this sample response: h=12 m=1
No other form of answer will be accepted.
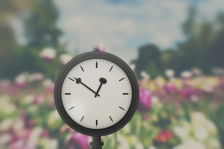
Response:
h=12 m=51
